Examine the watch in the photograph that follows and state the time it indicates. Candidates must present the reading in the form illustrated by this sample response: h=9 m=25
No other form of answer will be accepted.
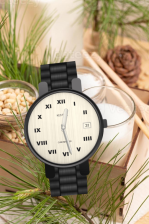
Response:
h=12 m=28
